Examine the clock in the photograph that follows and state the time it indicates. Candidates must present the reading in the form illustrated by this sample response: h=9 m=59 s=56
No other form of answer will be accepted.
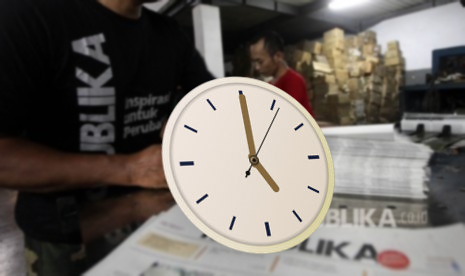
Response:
h=5 m=0 s=6
